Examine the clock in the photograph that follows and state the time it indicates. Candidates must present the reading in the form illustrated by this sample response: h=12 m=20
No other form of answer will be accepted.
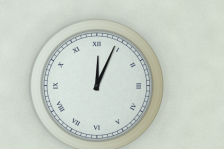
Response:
h=12 m=4
